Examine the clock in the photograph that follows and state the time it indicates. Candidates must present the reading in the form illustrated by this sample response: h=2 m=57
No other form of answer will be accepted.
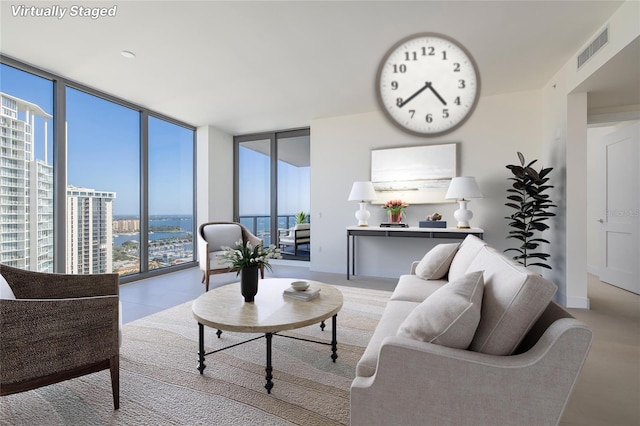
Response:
h=4 m=39
